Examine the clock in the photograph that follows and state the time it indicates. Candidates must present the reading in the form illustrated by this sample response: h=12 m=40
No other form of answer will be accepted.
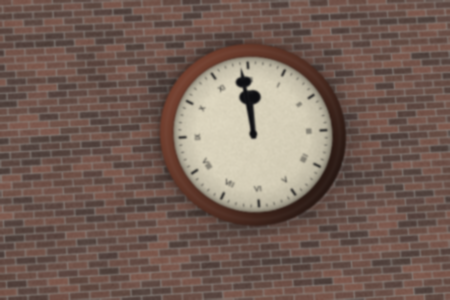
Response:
h=11 m=59
